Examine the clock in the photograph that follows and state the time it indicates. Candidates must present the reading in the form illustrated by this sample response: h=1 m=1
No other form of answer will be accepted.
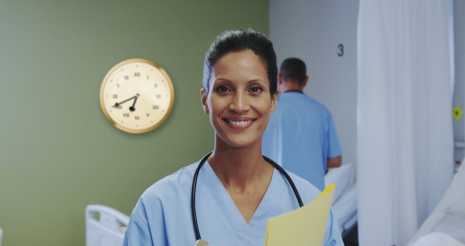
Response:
h=6 m=41
